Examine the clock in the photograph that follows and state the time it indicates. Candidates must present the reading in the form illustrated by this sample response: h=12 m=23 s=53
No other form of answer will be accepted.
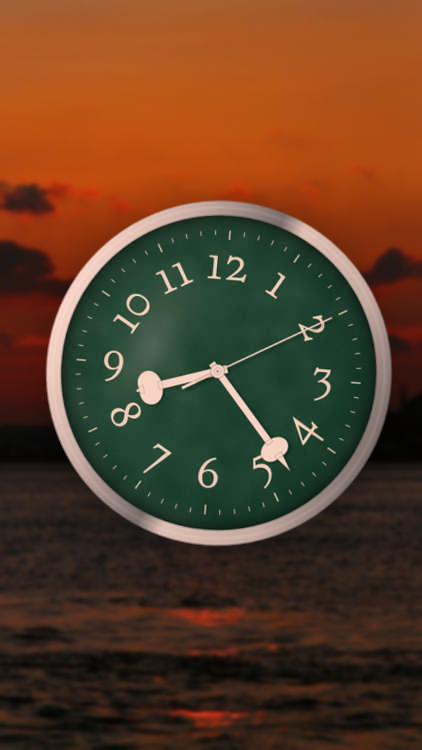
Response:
h=8 m=23 s=10
